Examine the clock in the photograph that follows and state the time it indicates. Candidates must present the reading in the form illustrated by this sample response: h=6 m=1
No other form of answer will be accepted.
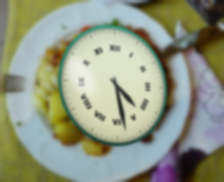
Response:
h=4 m=28
